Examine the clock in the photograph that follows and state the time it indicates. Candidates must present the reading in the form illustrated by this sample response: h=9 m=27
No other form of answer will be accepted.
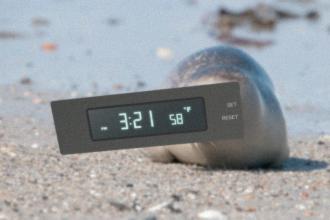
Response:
h=3 m=21
